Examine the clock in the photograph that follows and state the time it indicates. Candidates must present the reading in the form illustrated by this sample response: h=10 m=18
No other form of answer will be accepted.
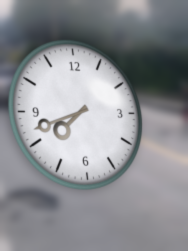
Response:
h=7 m=42
